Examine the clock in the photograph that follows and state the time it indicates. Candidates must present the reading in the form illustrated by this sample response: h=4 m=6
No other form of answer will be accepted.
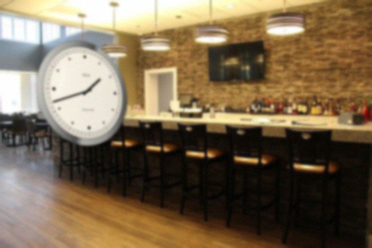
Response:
h=1 m=42
